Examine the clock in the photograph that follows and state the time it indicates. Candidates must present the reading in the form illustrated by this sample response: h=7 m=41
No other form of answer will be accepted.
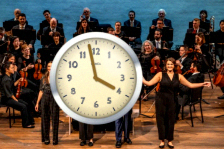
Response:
h=3 m=58
